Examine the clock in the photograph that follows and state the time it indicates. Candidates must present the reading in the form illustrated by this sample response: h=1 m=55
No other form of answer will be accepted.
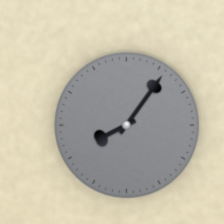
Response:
h=8 m=6
